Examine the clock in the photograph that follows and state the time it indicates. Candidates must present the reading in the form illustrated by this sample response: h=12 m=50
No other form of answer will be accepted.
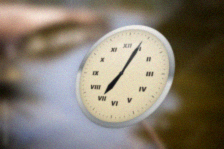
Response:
h=7 m=4
